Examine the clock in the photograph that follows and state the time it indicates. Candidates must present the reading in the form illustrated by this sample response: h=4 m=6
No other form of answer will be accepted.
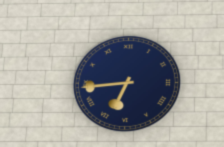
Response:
h=6 m=44
